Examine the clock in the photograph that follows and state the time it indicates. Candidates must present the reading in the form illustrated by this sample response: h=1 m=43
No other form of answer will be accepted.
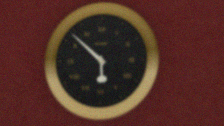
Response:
h=5 m=52
